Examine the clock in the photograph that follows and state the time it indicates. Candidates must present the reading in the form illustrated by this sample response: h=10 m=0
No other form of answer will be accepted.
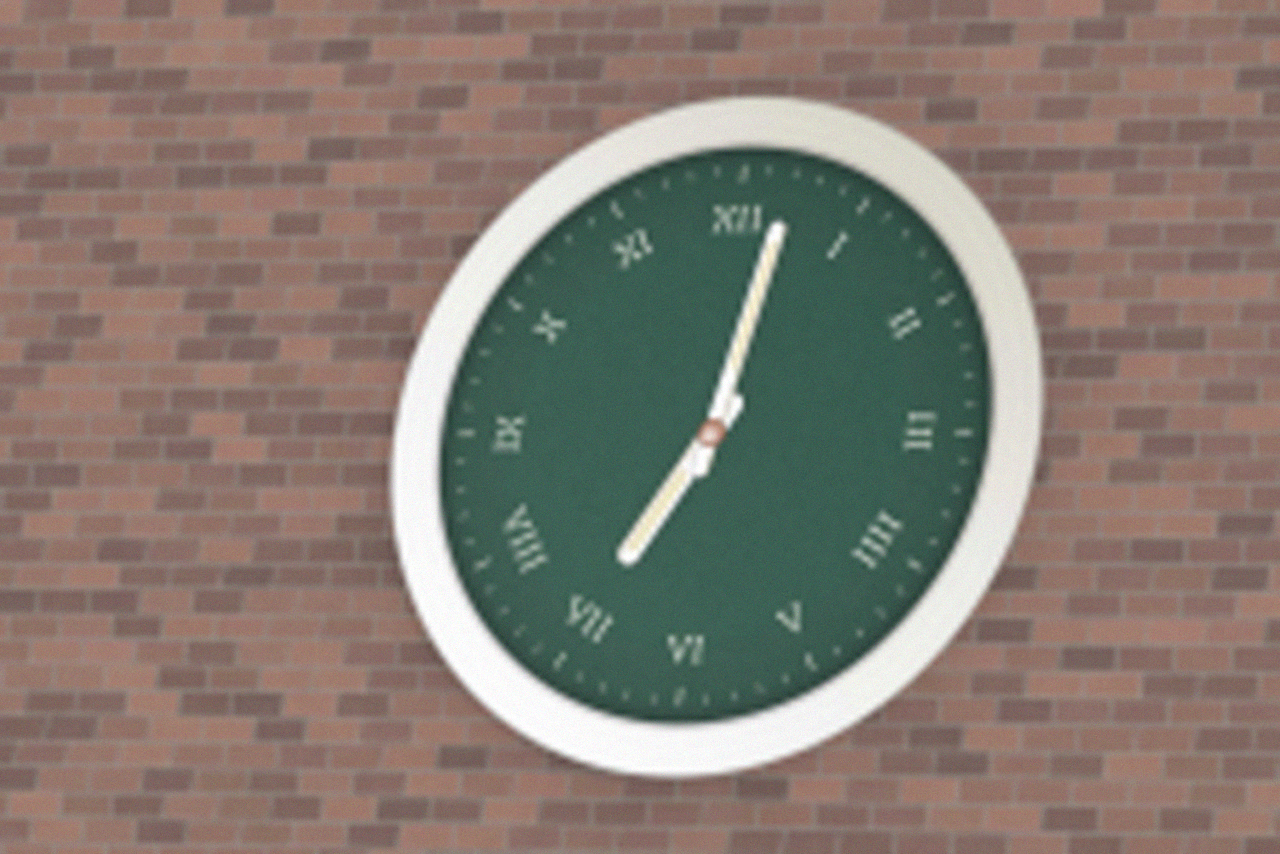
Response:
h=7 m=2
